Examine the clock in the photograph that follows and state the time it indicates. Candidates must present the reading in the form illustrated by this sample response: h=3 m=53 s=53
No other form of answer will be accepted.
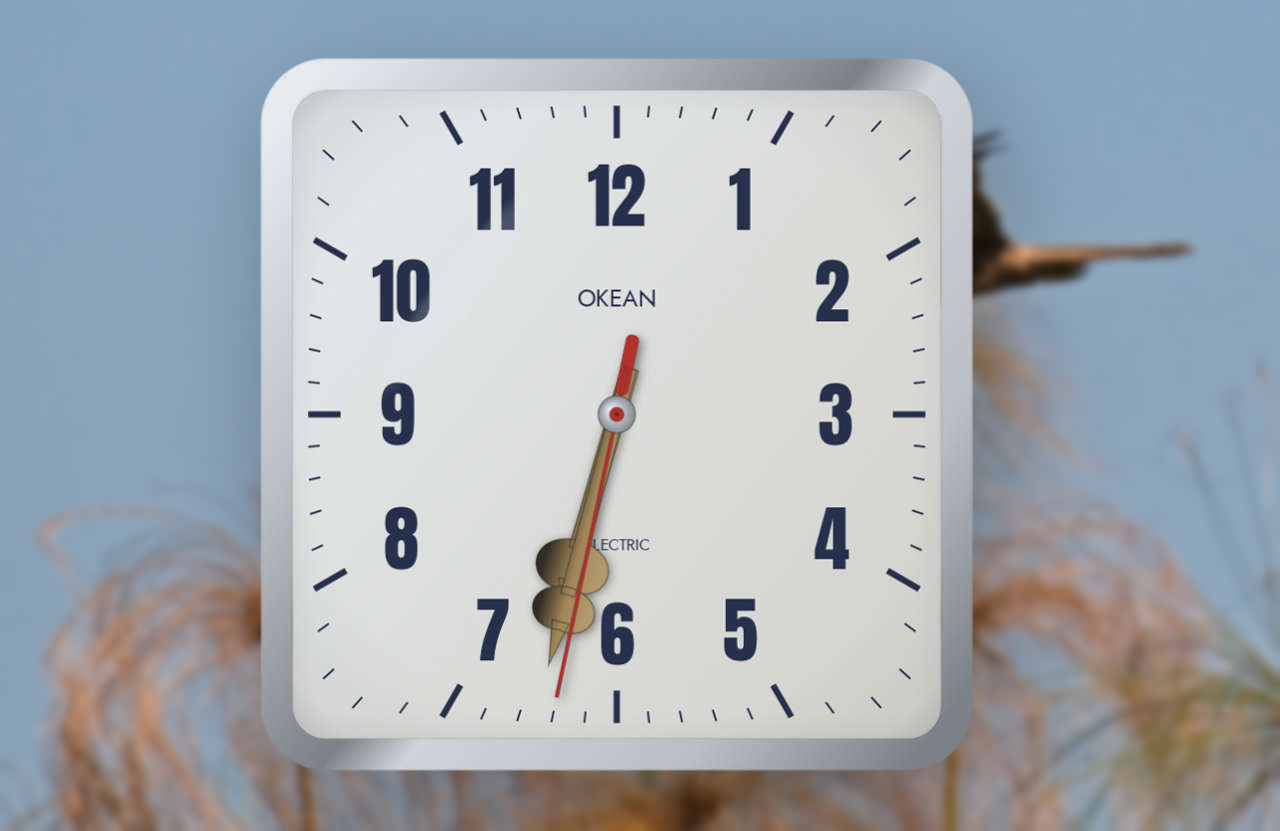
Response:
h=6 m=32 s=32
